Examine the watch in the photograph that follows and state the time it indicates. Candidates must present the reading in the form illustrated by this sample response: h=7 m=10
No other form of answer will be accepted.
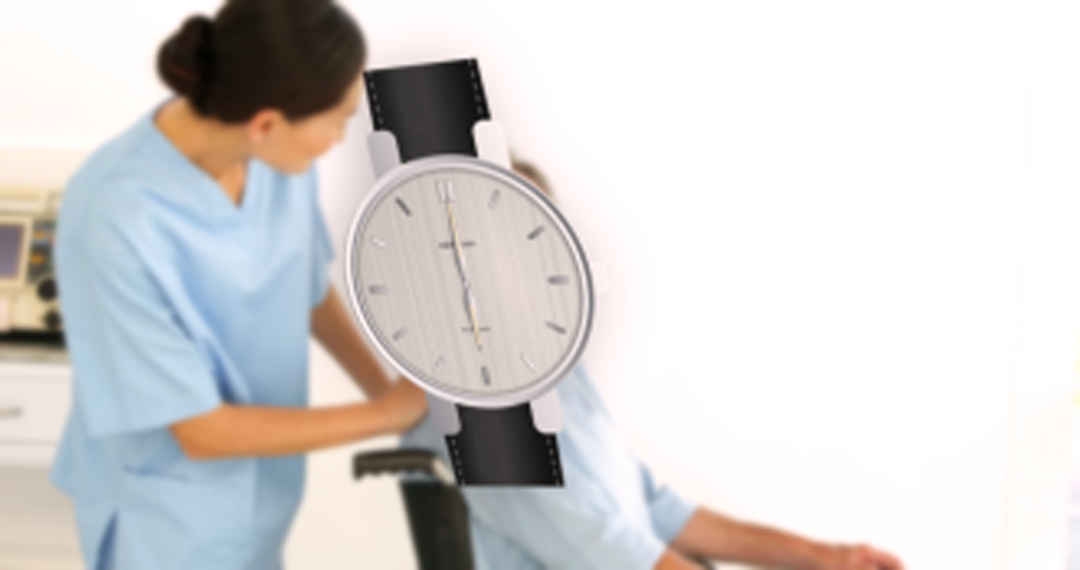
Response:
h=6 m=0
